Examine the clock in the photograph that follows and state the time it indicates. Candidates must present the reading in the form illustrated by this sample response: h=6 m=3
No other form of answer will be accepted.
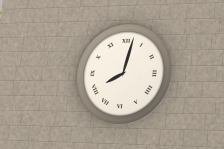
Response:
h=8 m=2
